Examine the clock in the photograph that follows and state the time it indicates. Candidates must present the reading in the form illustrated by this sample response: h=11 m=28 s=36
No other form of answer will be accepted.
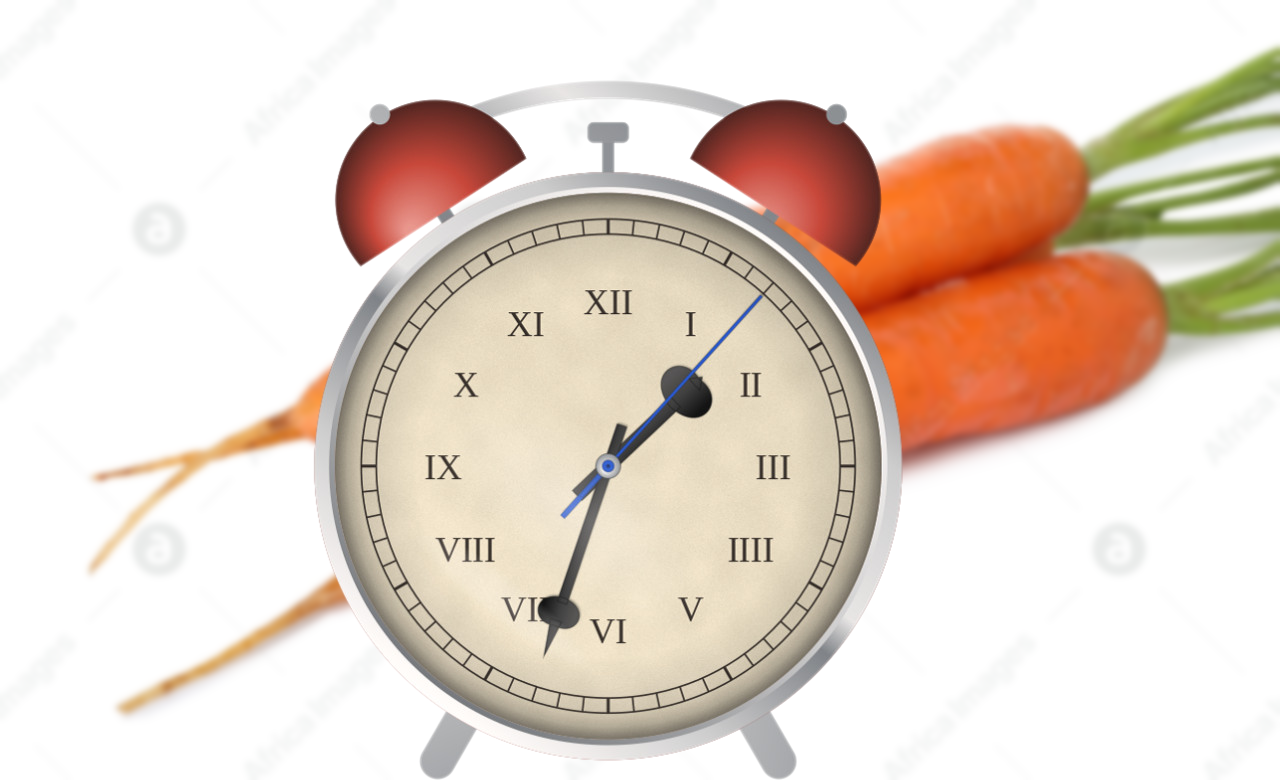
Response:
h=1 m=33 s=7
